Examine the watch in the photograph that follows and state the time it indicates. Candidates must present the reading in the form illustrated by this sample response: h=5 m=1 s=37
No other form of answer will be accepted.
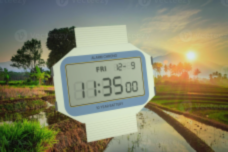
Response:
h=11 m=35 s=0
